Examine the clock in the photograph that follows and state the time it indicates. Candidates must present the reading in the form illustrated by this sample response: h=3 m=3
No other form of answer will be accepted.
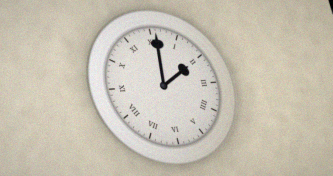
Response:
h=2 m=1
